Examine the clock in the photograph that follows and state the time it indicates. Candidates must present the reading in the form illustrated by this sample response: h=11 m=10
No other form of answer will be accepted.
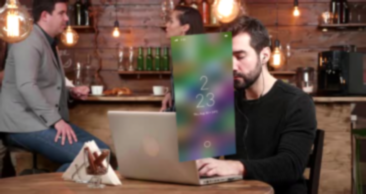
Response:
h=2 m=23
